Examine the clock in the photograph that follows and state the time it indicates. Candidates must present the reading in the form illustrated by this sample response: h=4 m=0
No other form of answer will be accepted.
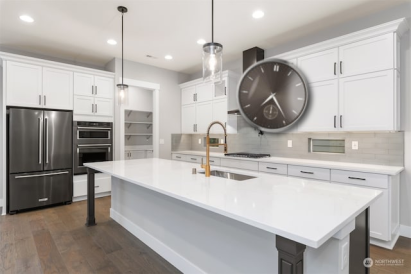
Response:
h=7 m=24
